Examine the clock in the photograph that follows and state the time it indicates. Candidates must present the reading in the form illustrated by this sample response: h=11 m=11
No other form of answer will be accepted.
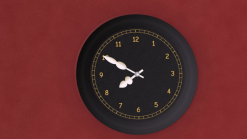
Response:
h=7 m=50
